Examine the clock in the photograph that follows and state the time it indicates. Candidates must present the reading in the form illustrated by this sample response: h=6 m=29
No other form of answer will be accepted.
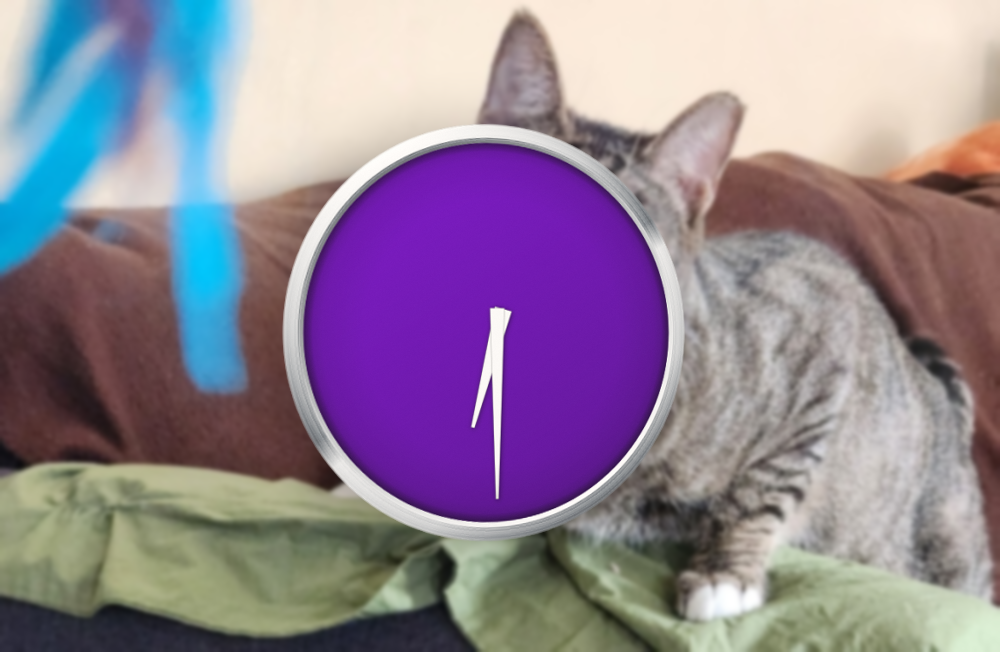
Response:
h=6 m=30
